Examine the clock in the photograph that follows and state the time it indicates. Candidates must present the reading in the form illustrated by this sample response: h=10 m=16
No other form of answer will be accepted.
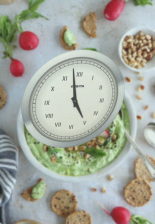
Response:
h=4 m=58
